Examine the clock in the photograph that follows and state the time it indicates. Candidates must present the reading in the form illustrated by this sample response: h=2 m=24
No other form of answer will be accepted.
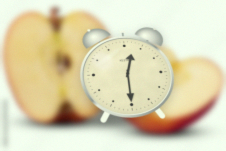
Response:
h=12 m=30
